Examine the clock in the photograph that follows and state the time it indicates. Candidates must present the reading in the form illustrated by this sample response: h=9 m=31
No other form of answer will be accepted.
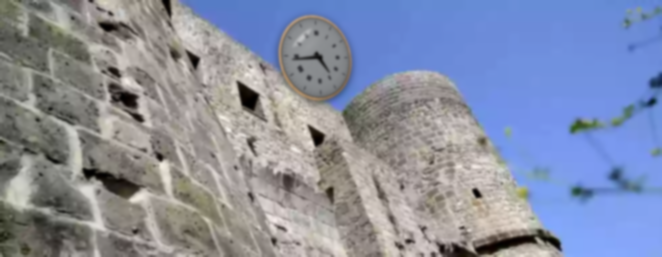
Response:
h=4 m=44
